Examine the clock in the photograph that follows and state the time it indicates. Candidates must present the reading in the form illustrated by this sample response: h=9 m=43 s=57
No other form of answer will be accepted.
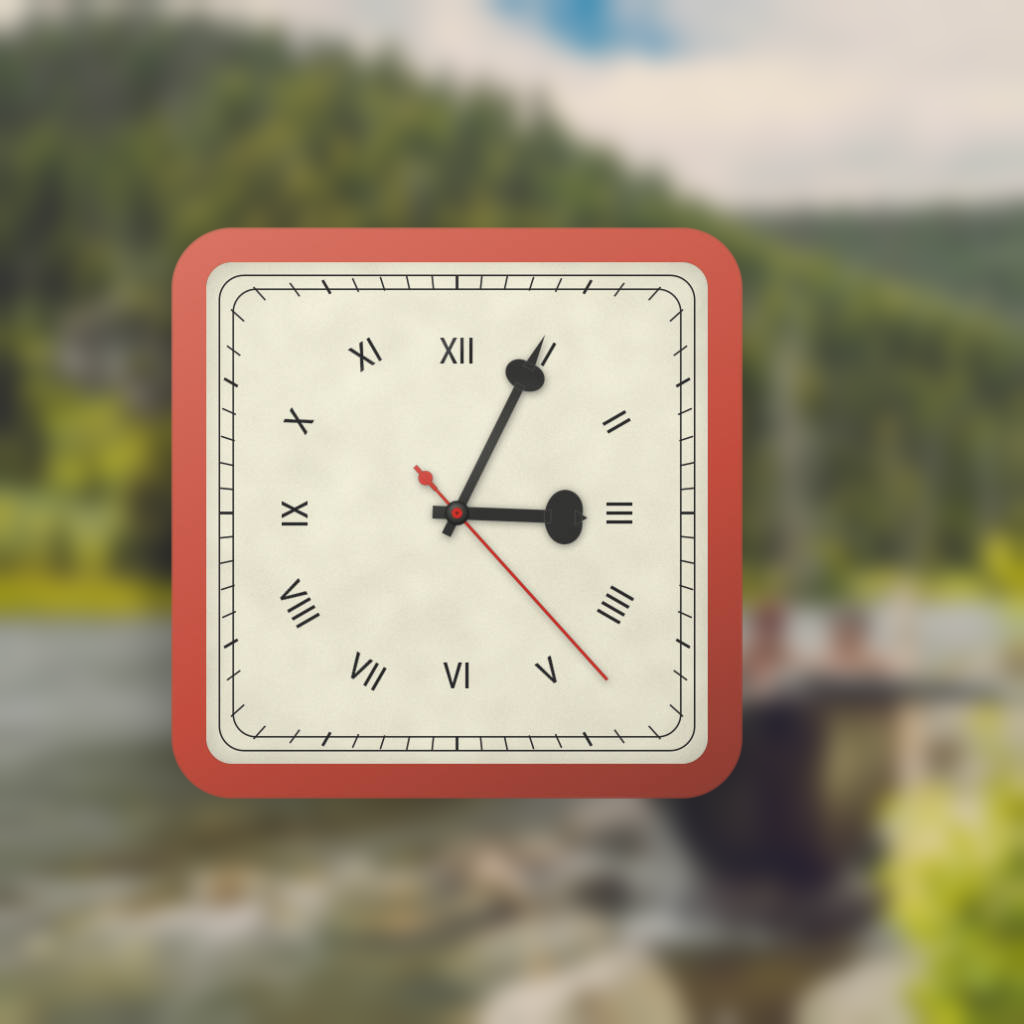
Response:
h=3 m=4 s=23
